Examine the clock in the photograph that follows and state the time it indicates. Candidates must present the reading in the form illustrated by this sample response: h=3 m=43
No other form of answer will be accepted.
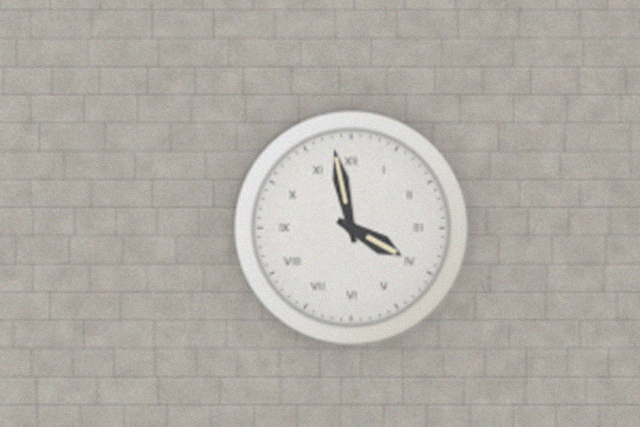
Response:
h=3 m=58
